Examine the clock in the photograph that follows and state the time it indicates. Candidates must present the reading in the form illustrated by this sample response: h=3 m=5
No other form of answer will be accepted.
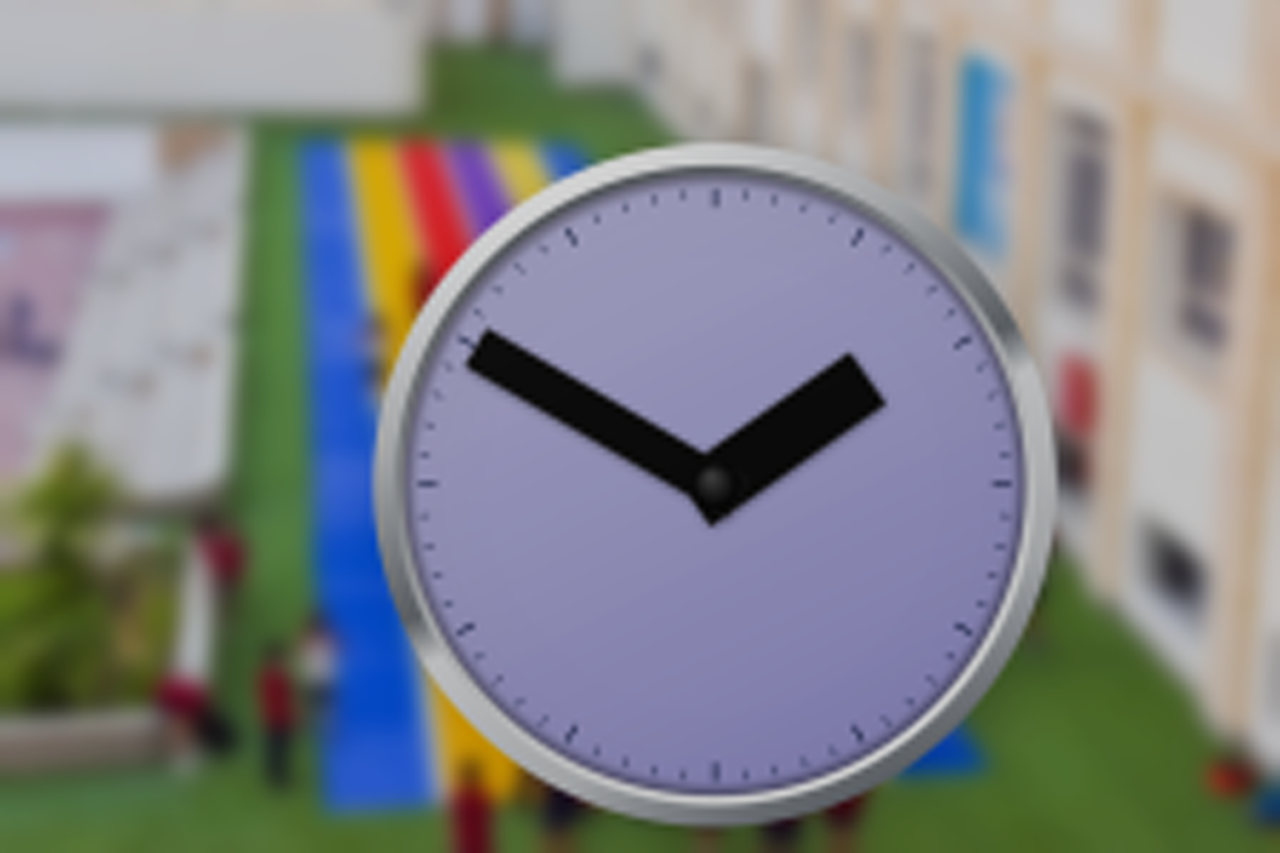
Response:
h=1 m=50
